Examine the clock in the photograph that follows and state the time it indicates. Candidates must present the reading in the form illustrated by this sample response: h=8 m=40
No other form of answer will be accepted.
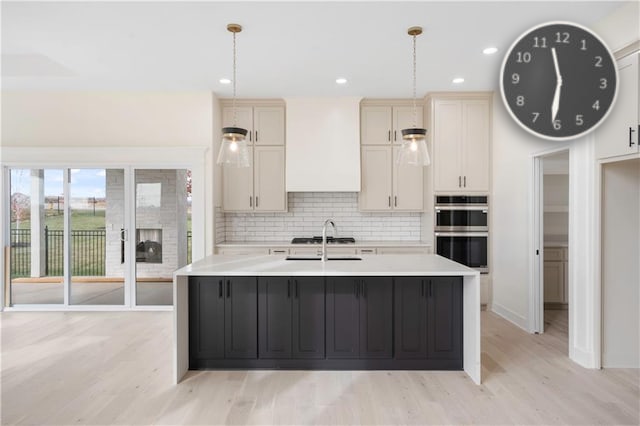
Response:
h=11 m=31
